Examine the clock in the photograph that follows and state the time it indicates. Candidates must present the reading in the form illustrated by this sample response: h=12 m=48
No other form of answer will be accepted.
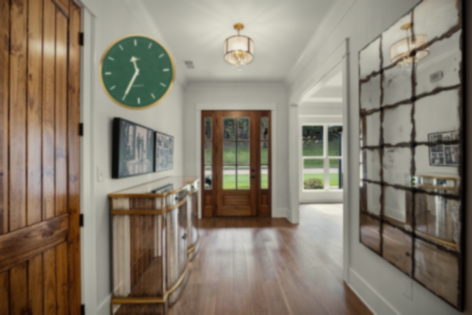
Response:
h=11 m=35
